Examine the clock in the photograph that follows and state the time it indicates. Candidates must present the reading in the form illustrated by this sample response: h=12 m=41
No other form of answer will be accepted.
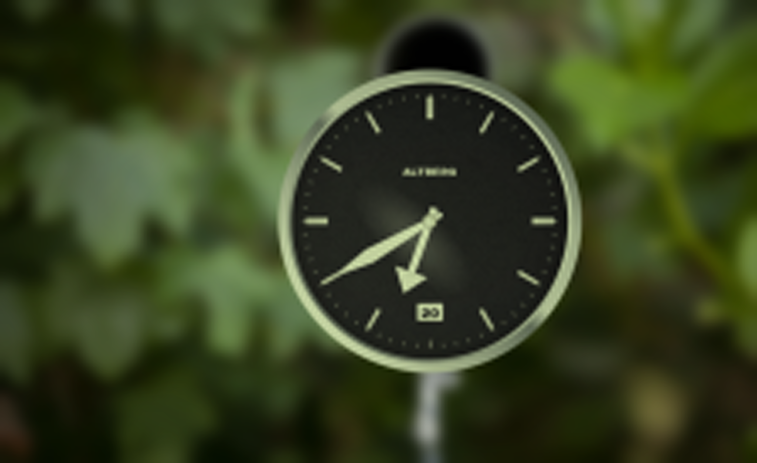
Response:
h=6 m=40
